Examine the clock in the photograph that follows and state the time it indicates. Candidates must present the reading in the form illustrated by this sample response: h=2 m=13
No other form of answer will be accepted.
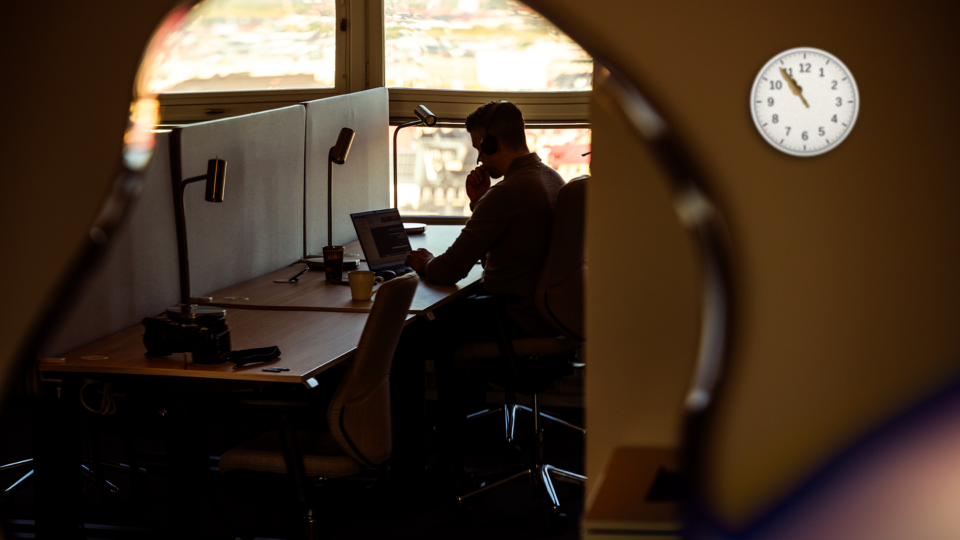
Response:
h=10 m=54
